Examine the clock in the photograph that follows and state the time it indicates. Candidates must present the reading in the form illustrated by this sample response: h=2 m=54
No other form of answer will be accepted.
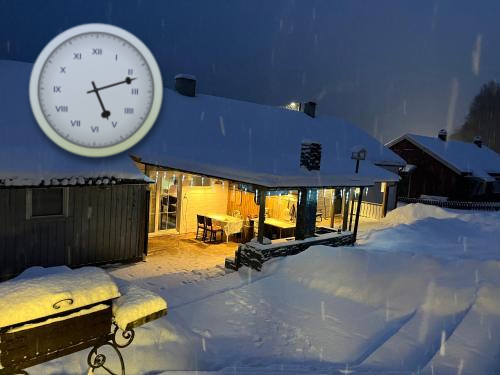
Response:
h=5 m=12
